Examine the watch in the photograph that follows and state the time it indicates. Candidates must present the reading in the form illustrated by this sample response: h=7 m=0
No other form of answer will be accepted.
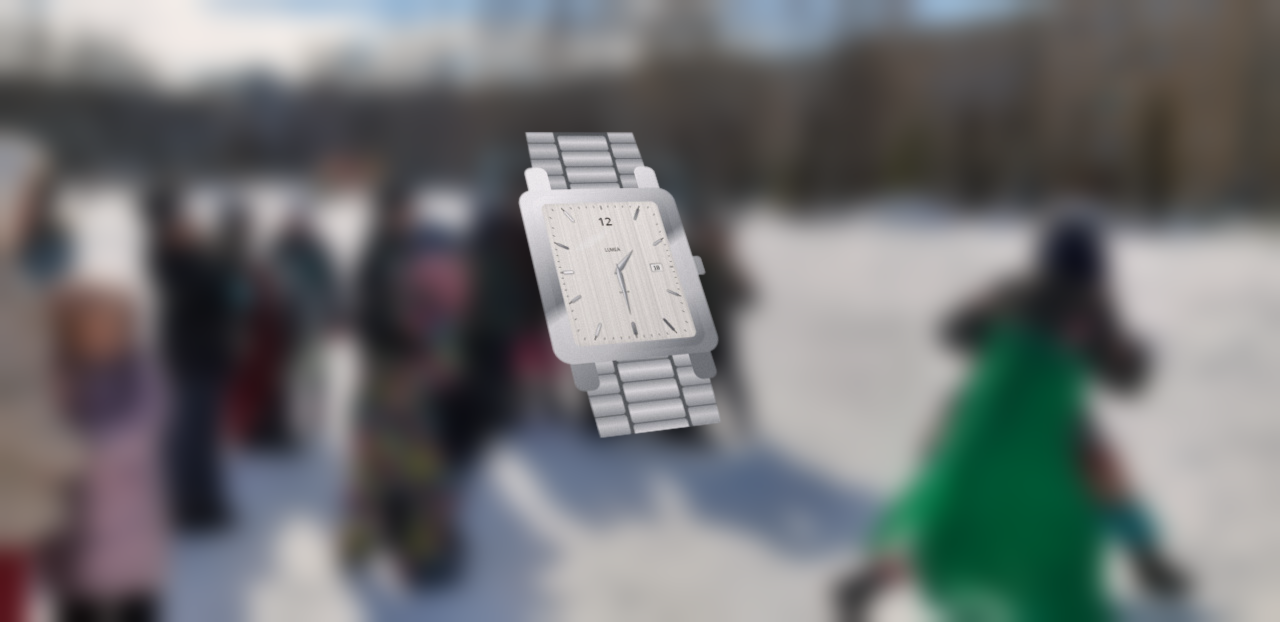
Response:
h=1 m=30
